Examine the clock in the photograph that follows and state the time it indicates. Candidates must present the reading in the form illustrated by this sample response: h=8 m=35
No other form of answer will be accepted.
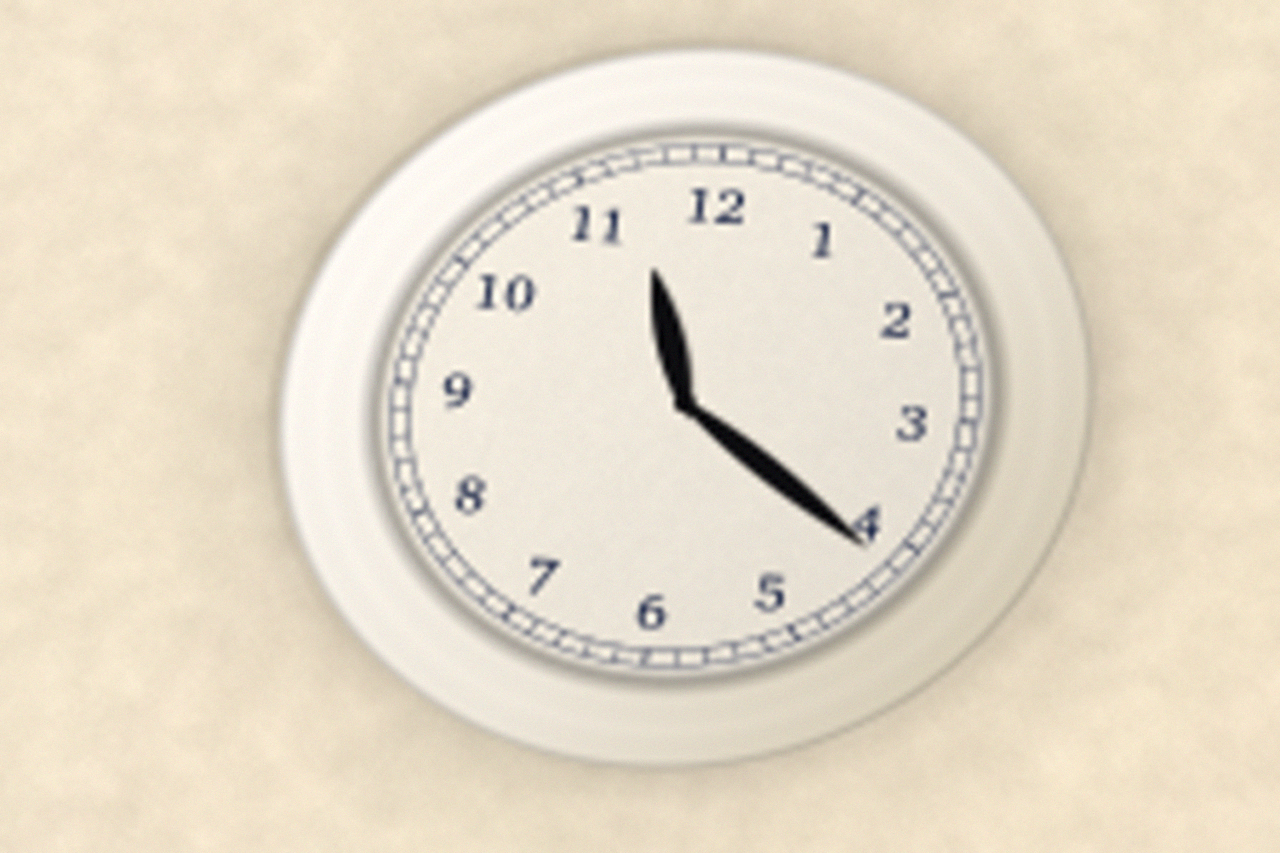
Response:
h=11 m=21
